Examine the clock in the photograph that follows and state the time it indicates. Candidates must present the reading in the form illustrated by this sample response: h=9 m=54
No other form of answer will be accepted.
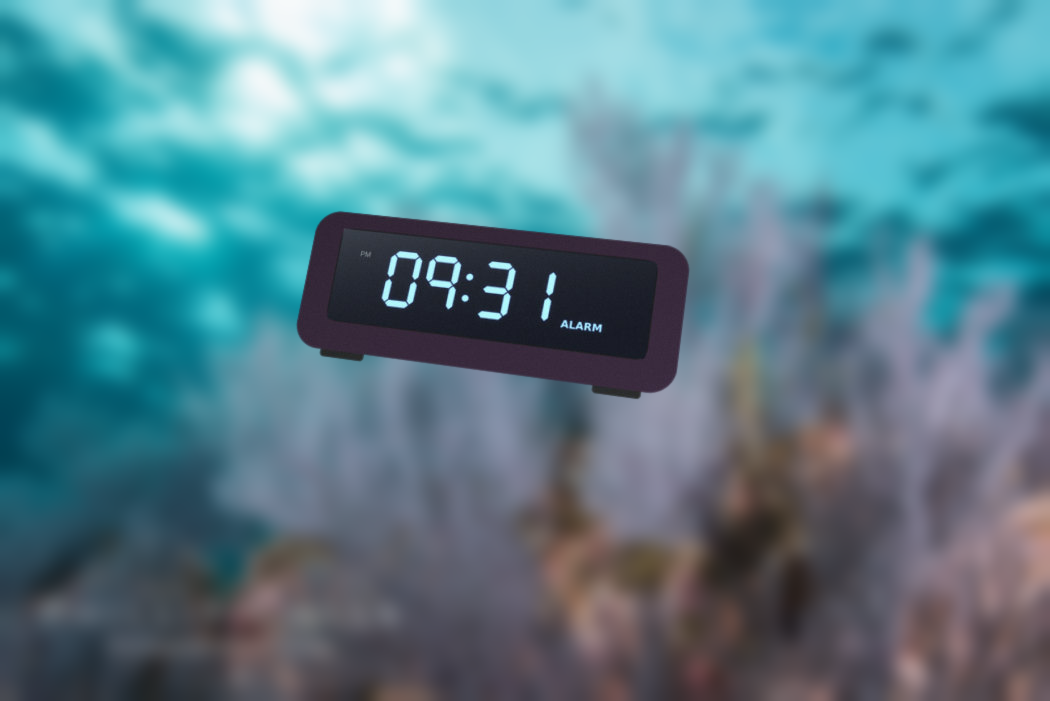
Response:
h=9 m=31
